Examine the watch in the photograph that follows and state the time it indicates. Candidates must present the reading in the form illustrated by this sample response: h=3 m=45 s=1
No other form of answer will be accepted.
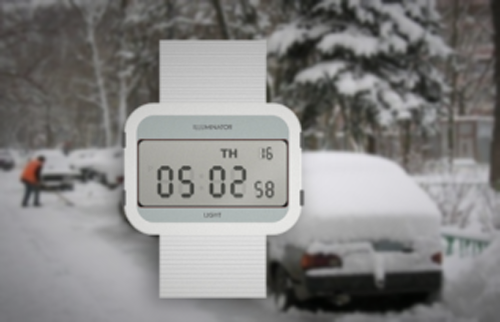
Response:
h=5 m=2 s=58
